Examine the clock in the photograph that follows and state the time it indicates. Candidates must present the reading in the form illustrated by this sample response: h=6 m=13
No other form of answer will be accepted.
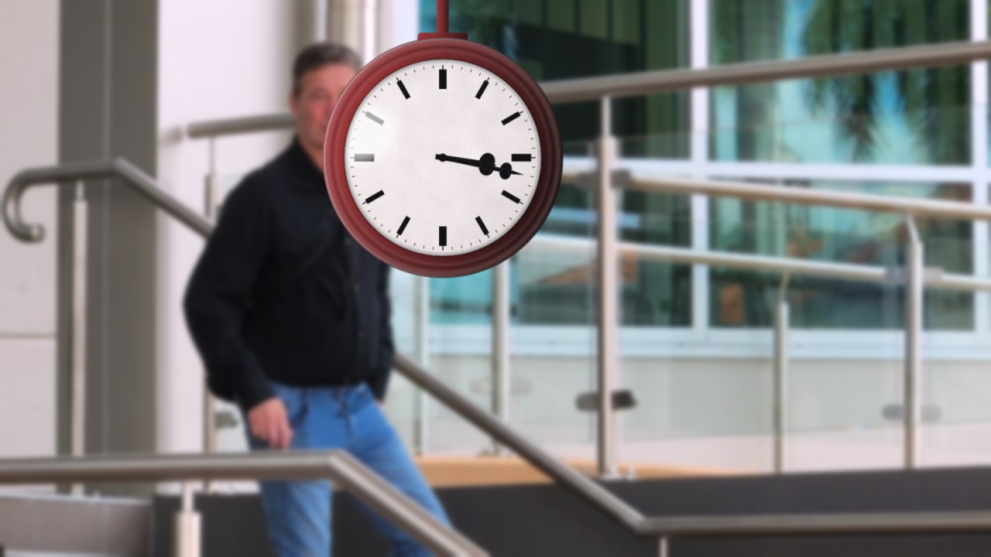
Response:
h=3 m=17
